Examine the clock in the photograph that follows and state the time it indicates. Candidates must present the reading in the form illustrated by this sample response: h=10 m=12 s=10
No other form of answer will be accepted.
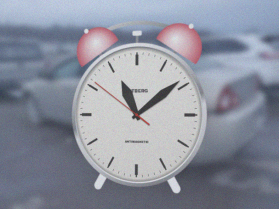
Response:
h=11 m=8 s=51
